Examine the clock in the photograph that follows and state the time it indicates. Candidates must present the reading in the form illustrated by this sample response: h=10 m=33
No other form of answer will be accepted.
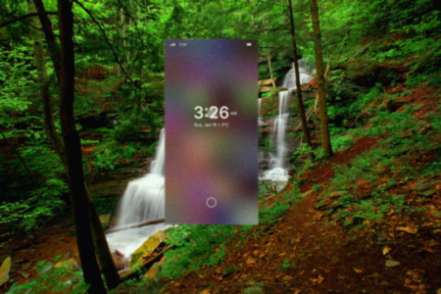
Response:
h=3 m=26
